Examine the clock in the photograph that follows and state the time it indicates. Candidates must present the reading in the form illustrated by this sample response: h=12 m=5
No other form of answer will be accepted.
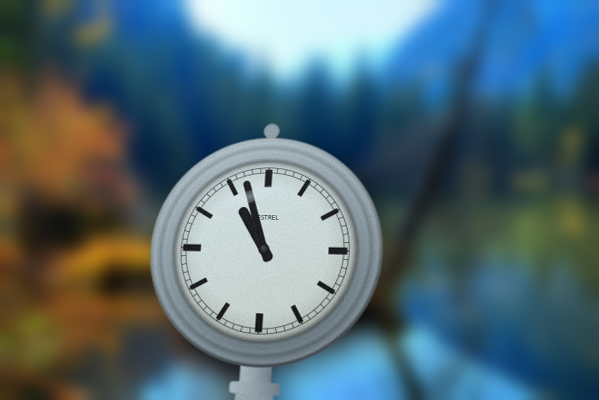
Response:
h=10 m=57
